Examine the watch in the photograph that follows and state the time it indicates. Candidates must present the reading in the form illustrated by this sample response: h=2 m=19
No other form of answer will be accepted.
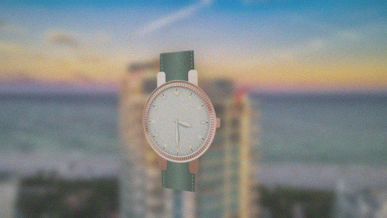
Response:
h=3 m=30
